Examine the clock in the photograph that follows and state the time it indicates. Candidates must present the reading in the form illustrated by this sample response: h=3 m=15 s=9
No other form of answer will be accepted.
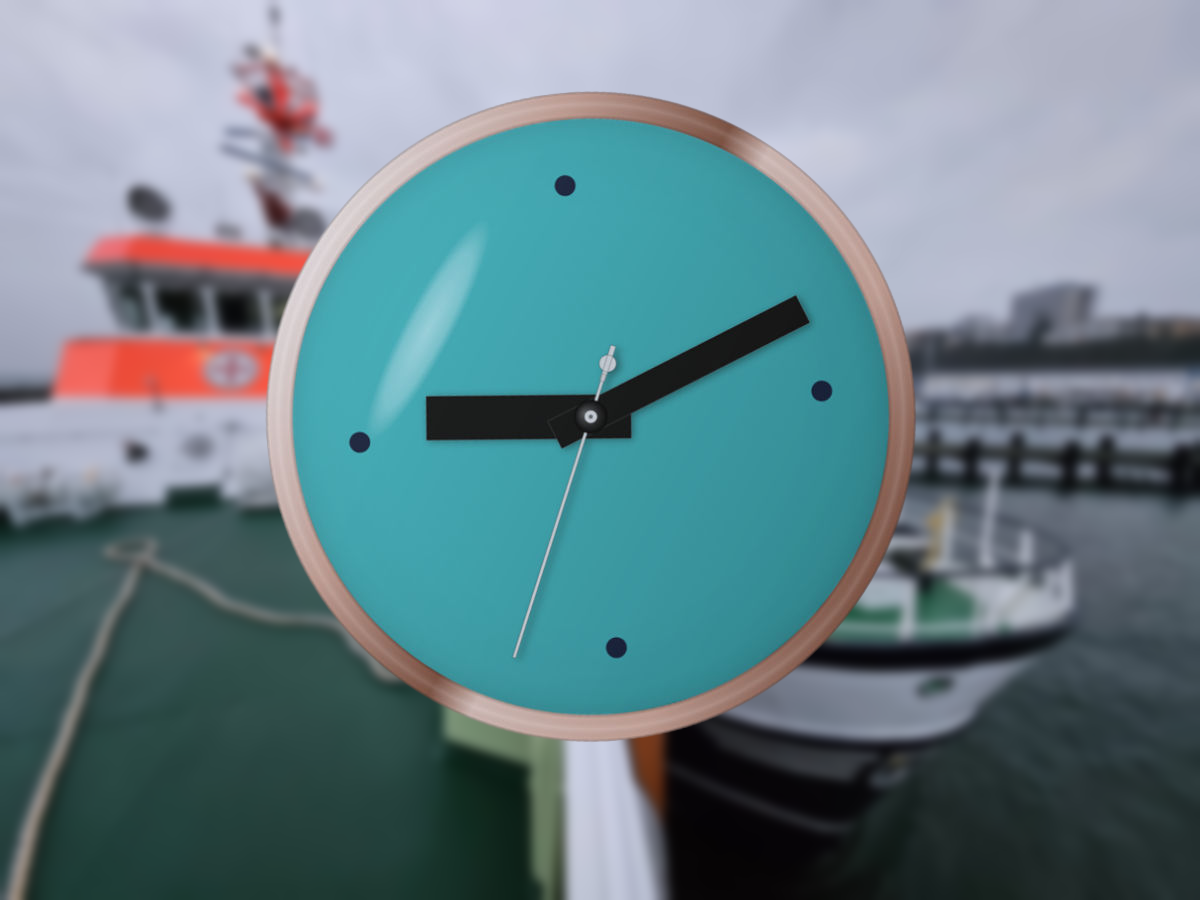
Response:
h=9 m=11 s=34
